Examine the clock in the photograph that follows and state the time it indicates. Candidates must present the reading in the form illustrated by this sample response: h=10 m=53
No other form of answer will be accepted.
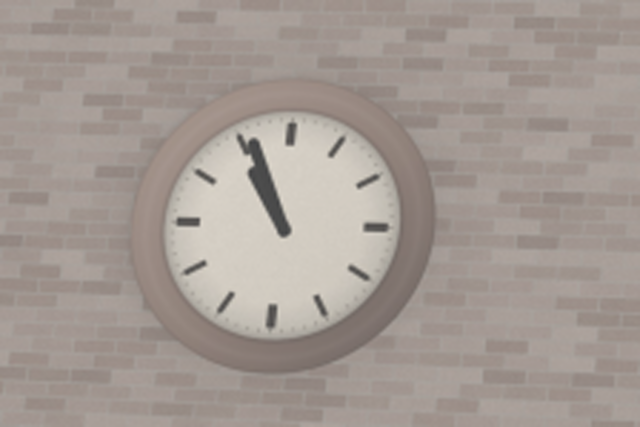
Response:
h=10 m=56
